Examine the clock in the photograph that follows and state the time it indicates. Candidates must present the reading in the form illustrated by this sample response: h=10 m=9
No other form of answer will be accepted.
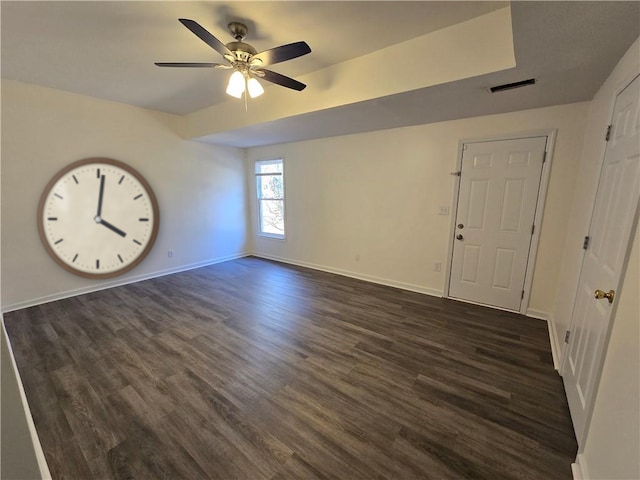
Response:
h=4 m=1
